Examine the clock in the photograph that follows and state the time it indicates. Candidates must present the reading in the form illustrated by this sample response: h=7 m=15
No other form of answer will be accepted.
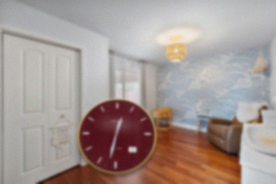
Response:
h=12 m=32
